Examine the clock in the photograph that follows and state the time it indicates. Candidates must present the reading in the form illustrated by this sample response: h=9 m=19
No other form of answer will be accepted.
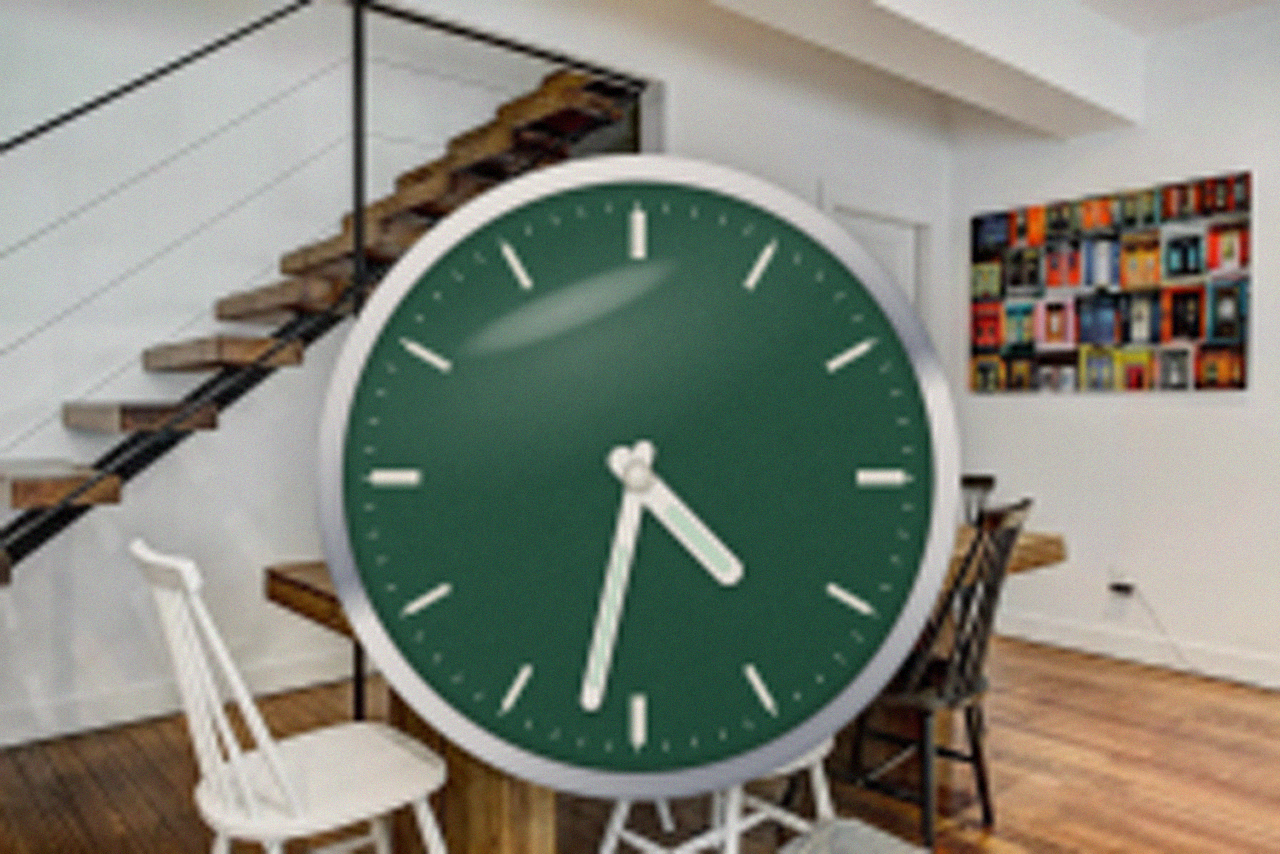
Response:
h=4 m=32
